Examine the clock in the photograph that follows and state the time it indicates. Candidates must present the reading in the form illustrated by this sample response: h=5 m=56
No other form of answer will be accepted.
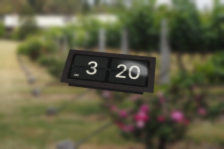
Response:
h=3 m=20
